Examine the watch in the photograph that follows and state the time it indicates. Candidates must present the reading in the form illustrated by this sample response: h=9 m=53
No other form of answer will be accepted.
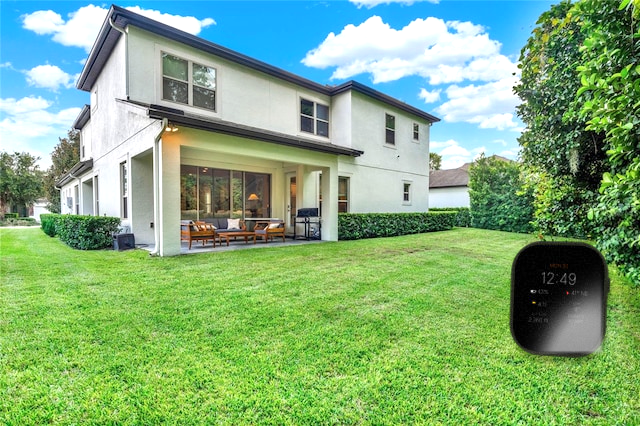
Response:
h=12 m=49
